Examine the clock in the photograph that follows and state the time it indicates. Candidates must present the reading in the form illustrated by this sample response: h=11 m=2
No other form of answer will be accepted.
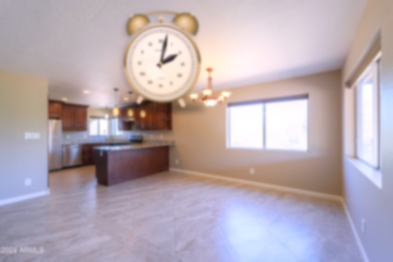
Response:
h=2 m=2
